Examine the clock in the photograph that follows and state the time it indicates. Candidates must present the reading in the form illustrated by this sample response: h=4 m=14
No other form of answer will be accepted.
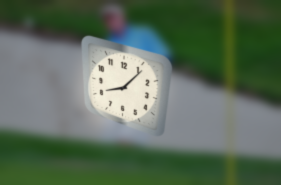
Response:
h=8 m=6
